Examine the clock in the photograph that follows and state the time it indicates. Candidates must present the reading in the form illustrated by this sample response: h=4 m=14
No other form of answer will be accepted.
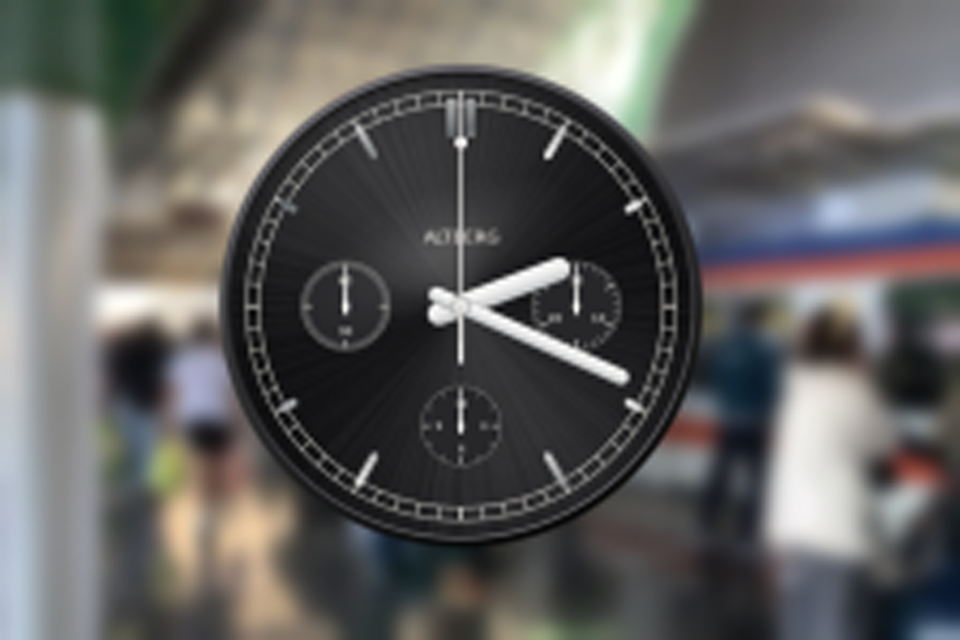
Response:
h=2 m=19
